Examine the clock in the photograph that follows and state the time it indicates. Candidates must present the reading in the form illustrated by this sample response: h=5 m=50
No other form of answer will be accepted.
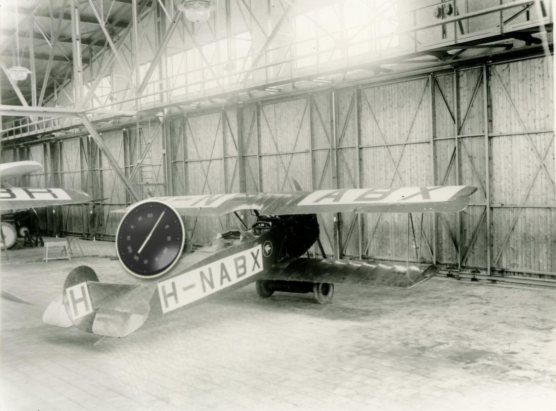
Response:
h=7 m=5
